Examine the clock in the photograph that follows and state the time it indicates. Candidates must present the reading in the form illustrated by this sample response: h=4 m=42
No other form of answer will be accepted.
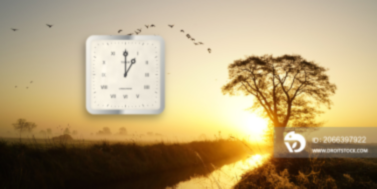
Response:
h=1 m=0
